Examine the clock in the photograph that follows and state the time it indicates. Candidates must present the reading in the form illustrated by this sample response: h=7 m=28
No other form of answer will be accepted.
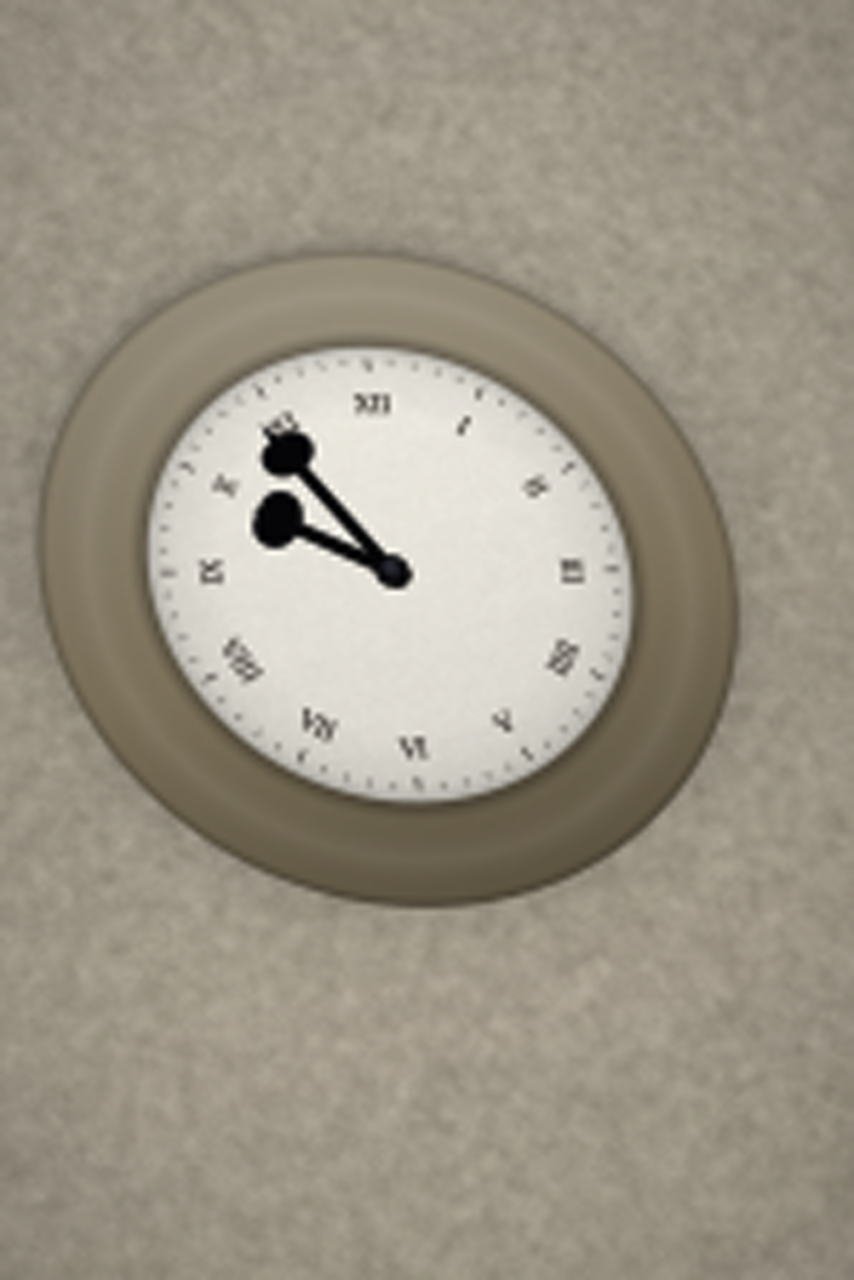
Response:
h=9 m=54
